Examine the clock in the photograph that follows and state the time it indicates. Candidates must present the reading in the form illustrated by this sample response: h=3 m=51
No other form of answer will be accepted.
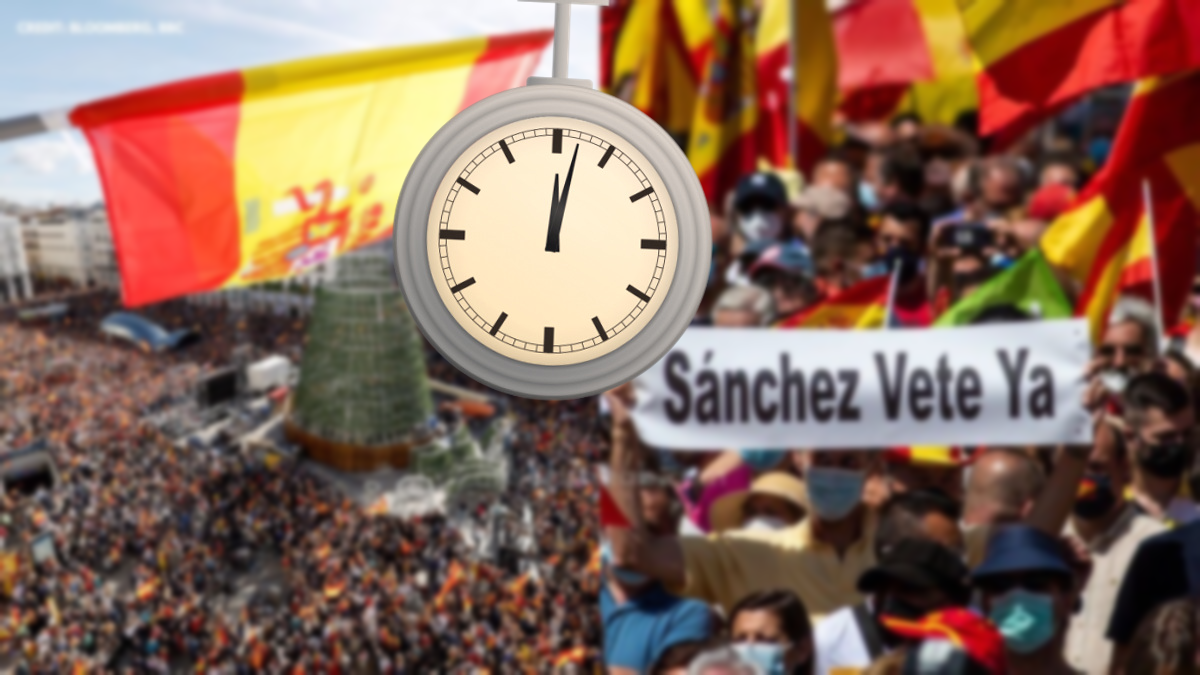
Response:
h=12 m=2
